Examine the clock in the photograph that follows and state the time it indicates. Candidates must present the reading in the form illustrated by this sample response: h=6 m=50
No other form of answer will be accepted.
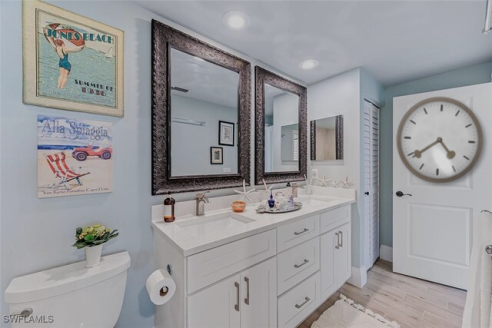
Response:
h=4 m=39
